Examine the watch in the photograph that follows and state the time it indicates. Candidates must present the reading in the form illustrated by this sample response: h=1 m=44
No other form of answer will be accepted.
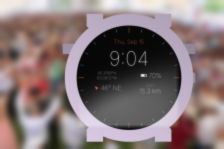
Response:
h=9 m=4
